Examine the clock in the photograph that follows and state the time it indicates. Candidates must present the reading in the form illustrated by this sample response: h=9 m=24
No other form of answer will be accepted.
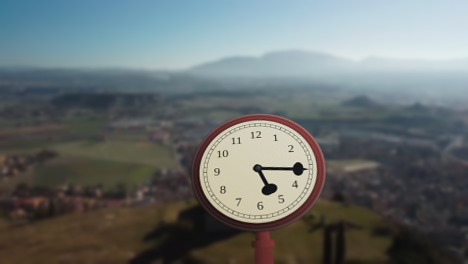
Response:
h=5 m=16
